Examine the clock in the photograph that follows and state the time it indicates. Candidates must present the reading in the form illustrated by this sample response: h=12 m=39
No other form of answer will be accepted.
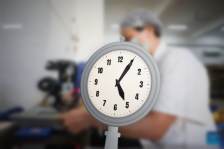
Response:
h=5 m=5
